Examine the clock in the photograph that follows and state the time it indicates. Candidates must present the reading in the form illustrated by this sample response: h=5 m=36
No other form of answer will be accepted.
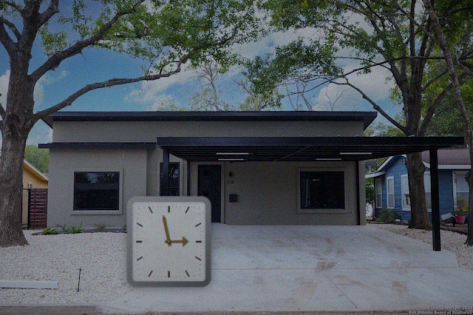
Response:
h=2 m=58
